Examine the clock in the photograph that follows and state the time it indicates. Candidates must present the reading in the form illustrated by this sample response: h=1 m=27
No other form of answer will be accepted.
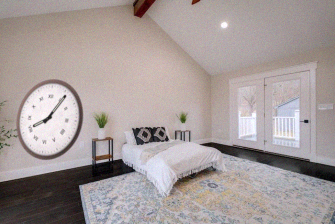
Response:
h=8 m=6
